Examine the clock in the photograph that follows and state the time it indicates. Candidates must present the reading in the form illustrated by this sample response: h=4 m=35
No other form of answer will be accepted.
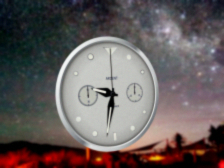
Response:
h=9 m=32
